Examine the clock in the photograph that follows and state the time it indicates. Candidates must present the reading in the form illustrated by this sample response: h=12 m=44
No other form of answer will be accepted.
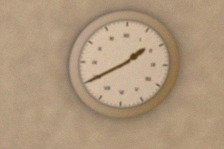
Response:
h=1 m=40
